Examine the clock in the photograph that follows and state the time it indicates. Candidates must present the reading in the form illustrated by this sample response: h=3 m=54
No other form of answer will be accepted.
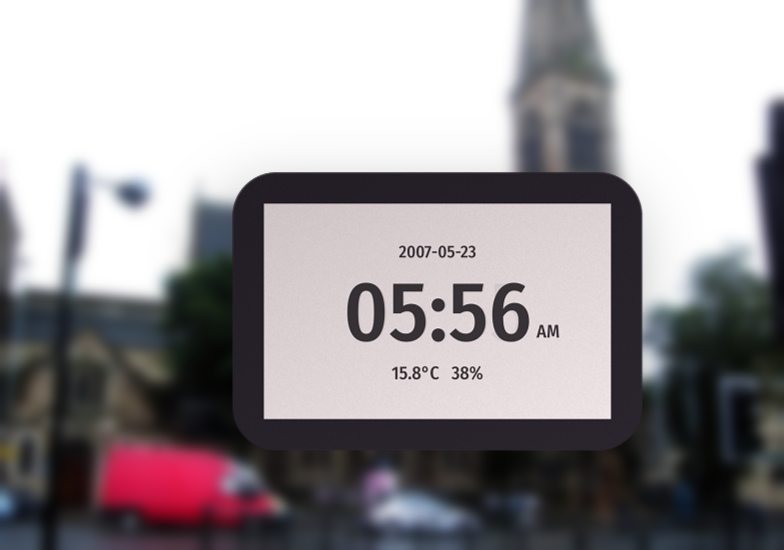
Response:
h=5 m=56
